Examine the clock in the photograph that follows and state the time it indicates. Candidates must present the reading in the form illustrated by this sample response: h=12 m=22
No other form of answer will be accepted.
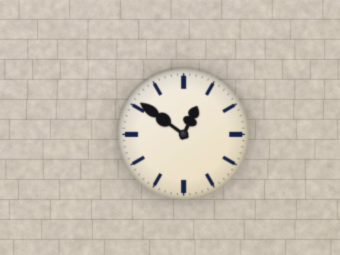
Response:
h=12 m=51
